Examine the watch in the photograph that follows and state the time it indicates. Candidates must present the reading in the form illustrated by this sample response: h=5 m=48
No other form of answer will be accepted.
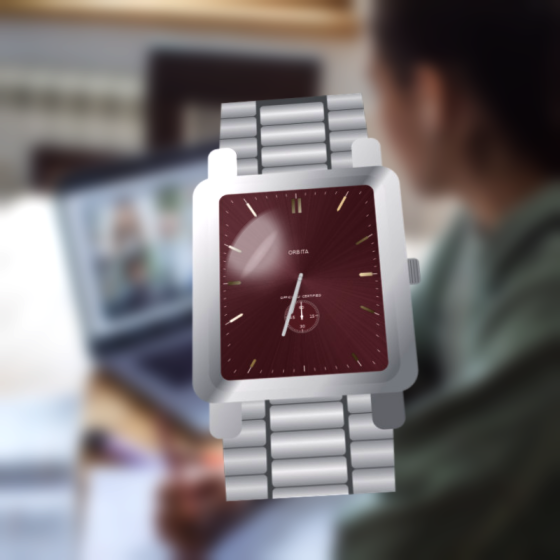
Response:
h=6 m=33
